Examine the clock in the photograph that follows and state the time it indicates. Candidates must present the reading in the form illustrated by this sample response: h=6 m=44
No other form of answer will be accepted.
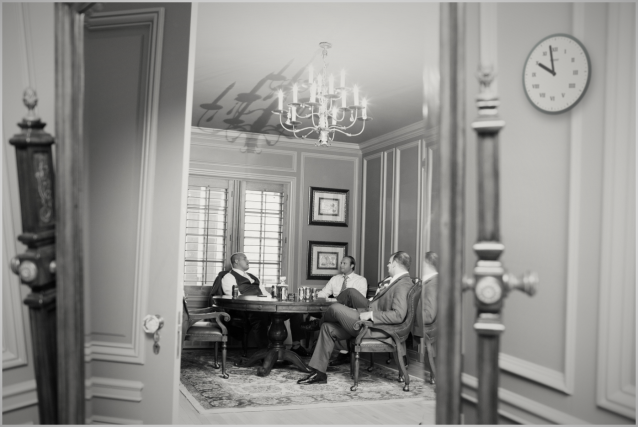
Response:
h=9 m=58
